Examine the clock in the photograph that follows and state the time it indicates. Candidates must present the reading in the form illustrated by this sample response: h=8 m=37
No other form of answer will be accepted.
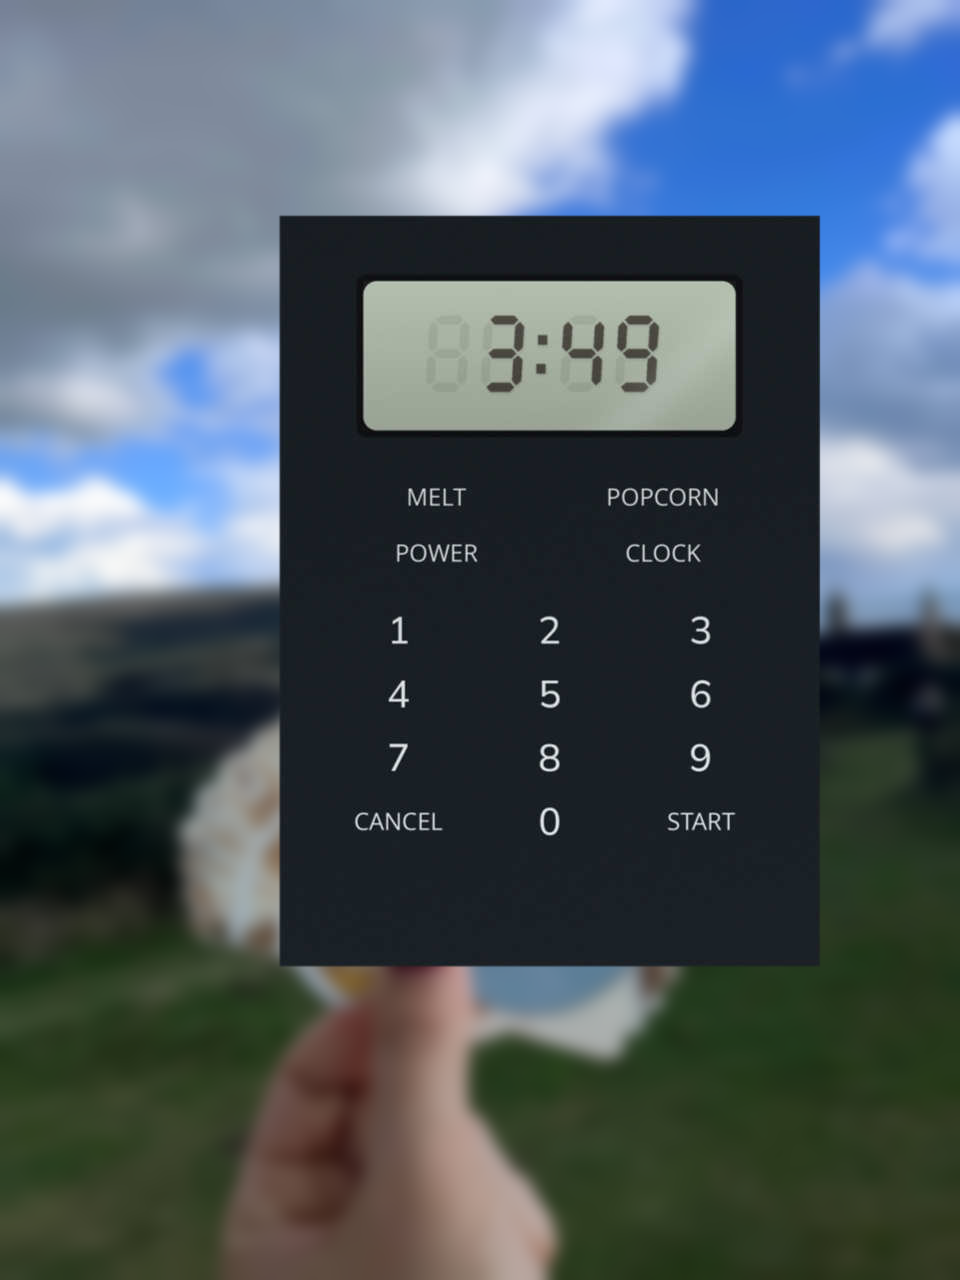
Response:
h=3 m=49
